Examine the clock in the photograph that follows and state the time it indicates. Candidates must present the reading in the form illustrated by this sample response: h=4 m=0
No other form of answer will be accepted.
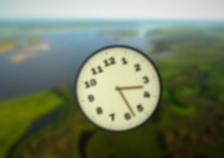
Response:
h=3 m=28
